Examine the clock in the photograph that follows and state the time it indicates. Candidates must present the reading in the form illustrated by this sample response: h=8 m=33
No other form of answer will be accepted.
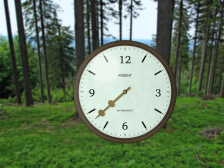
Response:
h=7 m=38
